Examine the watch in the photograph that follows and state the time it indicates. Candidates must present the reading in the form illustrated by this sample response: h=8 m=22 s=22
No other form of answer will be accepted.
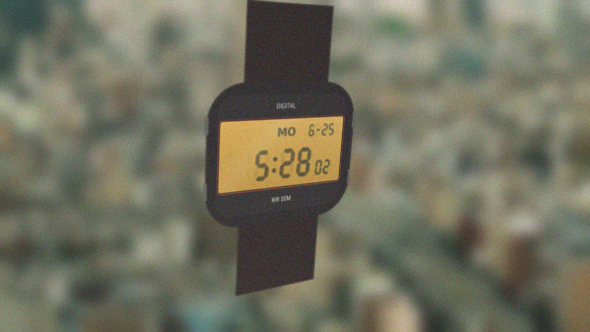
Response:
h=5 m=28 s=2
